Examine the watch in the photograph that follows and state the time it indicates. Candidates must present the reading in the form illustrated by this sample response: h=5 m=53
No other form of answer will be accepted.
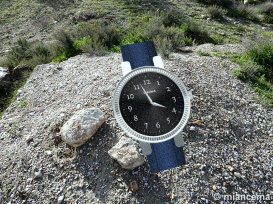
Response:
h=3 m=57
